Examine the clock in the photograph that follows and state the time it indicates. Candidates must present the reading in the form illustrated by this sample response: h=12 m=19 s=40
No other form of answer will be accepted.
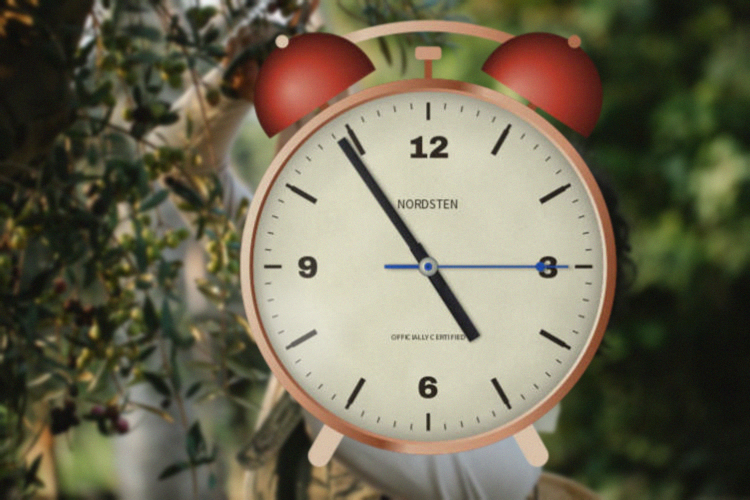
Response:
h=4 m=54 s=15
